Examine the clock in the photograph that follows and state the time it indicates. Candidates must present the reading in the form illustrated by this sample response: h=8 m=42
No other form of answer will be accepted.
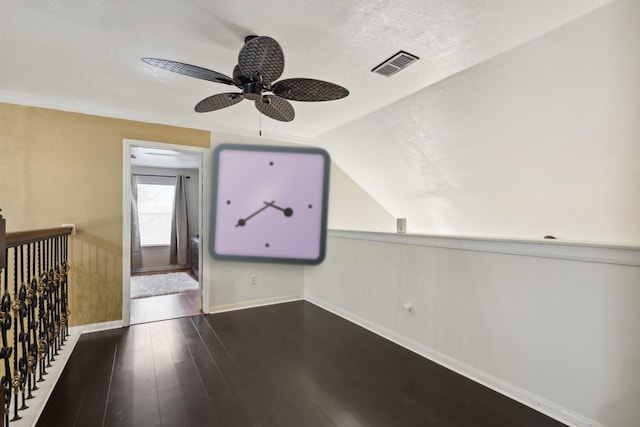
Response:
h=3 m=39
